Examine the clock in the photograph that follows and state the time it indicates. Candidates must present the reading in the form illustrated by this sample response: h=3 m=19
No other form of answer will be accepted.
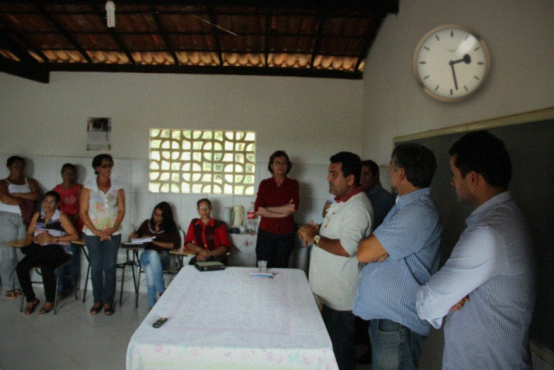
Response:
h=2 m=28
